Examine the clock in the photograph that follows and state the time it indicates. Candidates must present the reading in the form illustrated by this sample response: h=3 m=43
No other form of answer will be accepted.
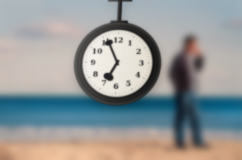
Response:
h=6 m=56
